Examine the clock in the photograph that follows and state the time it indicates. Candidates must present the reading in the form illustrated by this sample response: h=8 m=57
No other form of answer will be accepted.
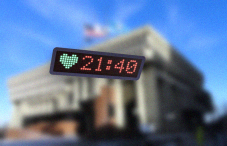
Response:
h=21 m=40
